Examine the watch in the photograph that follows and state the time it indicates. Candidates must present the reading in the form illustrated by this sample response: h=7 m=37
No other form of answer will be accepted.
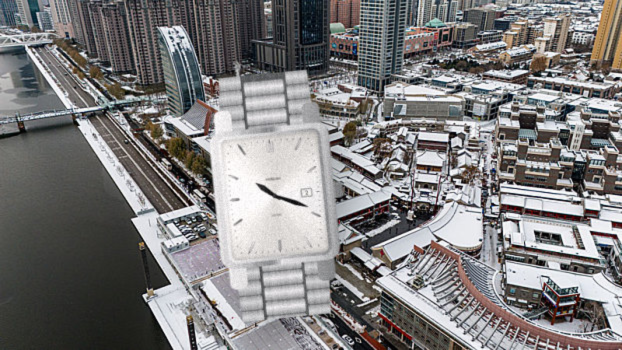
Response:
h=10 m=19
